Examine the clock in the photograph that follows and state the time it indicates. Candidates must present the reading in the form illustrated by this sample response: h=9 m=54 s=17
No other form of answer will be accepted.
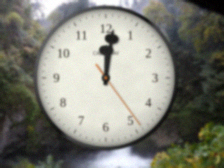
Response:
h=12 m=1 s=24
